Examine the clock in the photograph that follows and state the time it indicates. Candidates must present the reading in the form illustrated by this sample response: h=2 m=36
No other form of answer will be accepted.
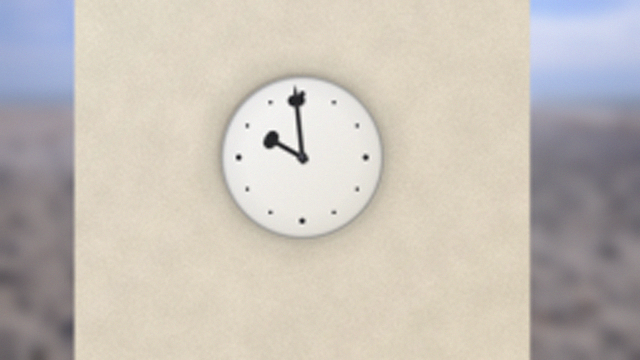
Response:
h=9 m=59
